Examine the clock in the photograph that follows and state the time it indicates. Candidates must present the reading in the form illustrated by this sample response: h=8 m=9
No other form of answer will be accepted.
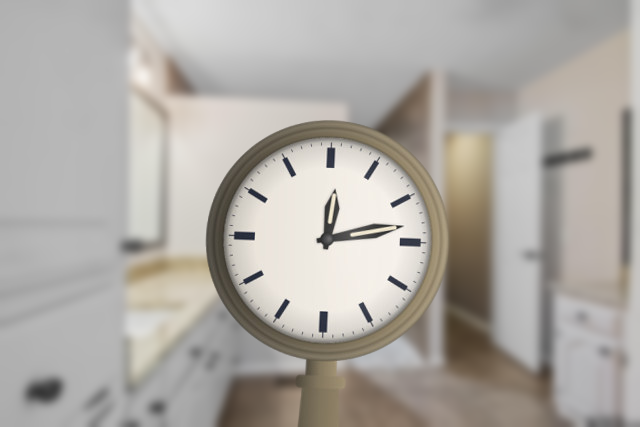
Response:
h=12 m=13
